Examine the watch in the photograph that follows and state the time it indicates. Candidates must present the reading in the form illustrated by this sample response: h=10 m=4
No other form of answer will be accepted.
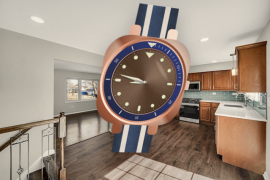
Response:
h=8 m=47
